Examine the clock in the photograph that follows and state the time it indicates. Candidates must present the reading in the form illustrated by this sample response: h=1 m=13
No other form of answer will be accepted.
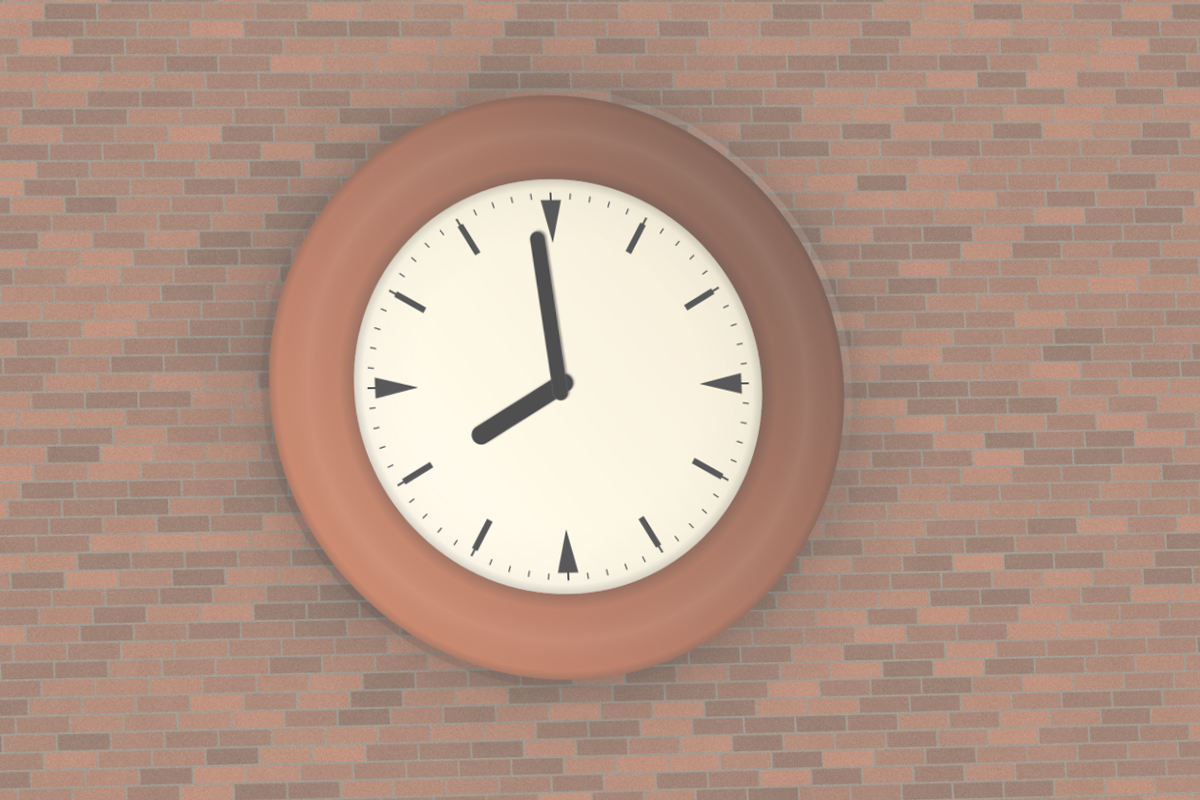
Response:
h=7 m=59
